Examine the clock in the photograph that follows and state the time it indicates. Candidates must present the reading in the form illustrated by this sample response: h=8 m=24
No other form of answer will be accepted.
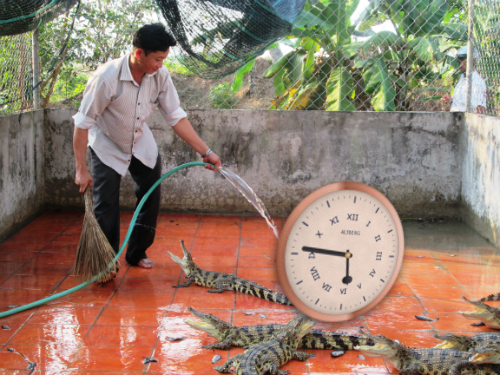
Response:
h=5 m=46
